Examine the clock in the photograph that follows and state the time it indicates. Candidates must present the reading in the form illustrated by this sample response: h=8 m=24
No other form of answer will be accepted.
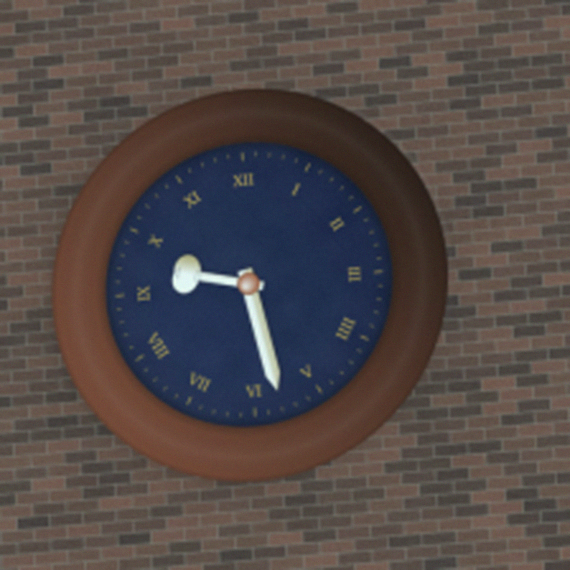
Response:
h=9 m=28
